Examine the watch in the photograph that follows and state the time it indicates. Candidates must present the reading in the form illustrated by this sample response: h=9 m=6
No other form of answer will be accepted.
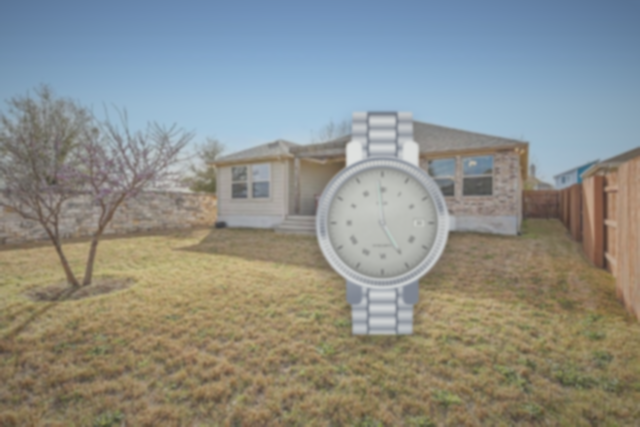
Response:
h=4 m=59
